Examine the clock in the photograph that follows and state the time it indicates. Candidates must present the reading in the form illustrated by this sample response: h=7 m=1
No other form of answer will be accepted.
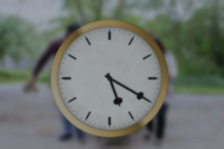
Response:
h=5 m=20
